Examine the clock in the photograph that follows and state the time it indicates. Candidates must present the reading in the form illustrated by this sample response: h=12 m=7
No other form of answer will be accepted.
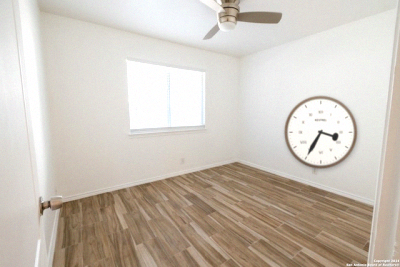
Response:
h=3 m=35
